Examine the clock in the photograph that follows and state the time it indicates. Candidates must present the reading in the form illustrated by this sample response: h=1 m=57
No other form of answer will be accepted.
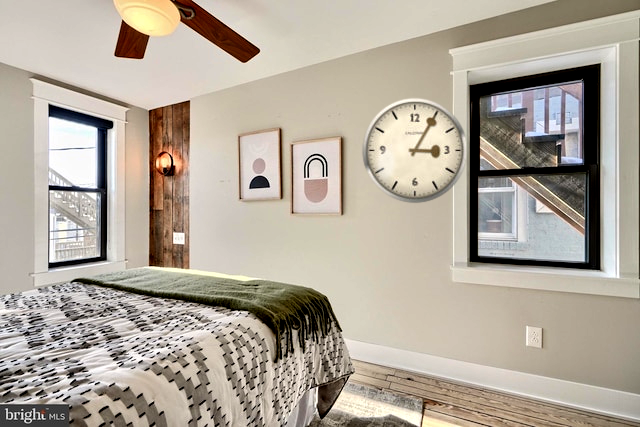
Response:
h=3 m=5
